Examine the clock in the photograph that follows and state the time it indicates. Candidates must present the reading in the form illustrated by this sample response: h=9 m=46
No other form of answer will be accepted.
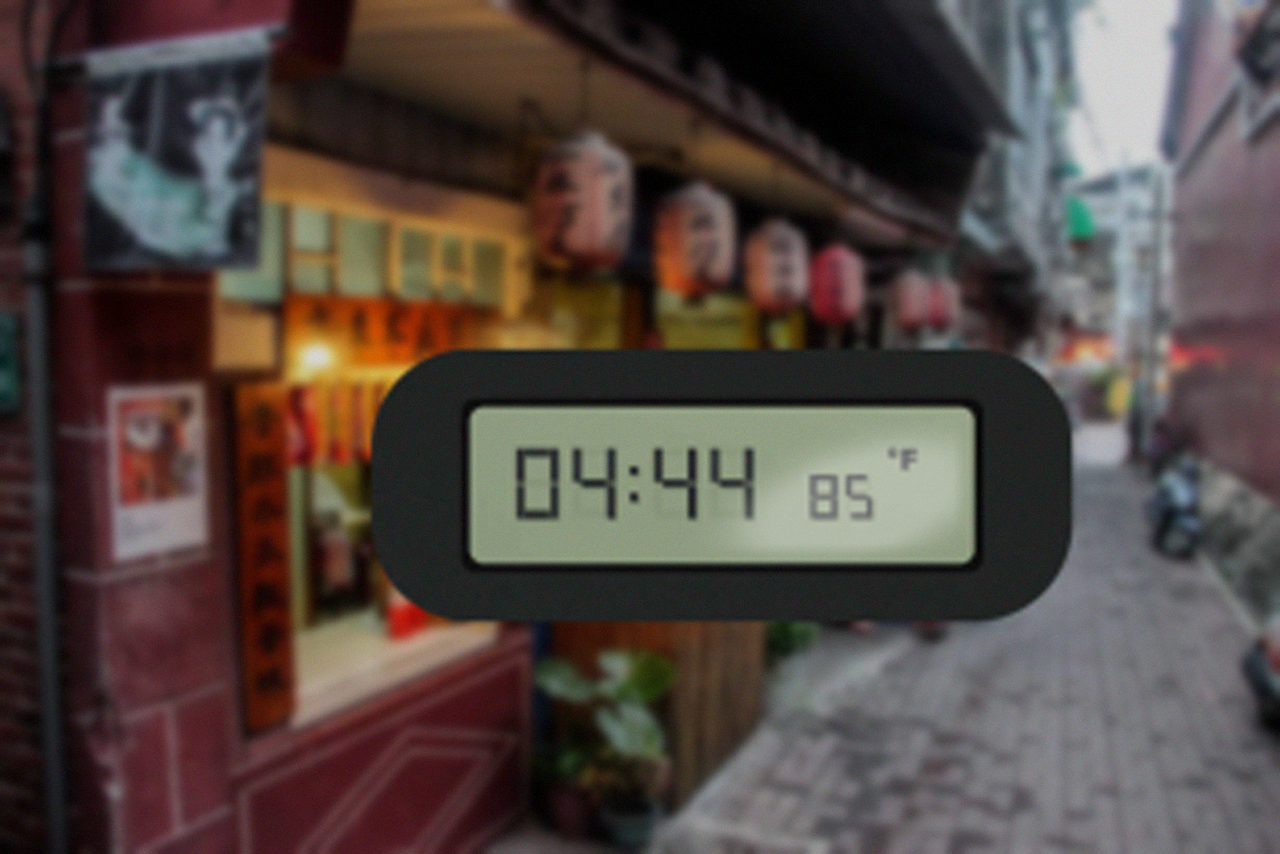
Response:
h=4 m=44
